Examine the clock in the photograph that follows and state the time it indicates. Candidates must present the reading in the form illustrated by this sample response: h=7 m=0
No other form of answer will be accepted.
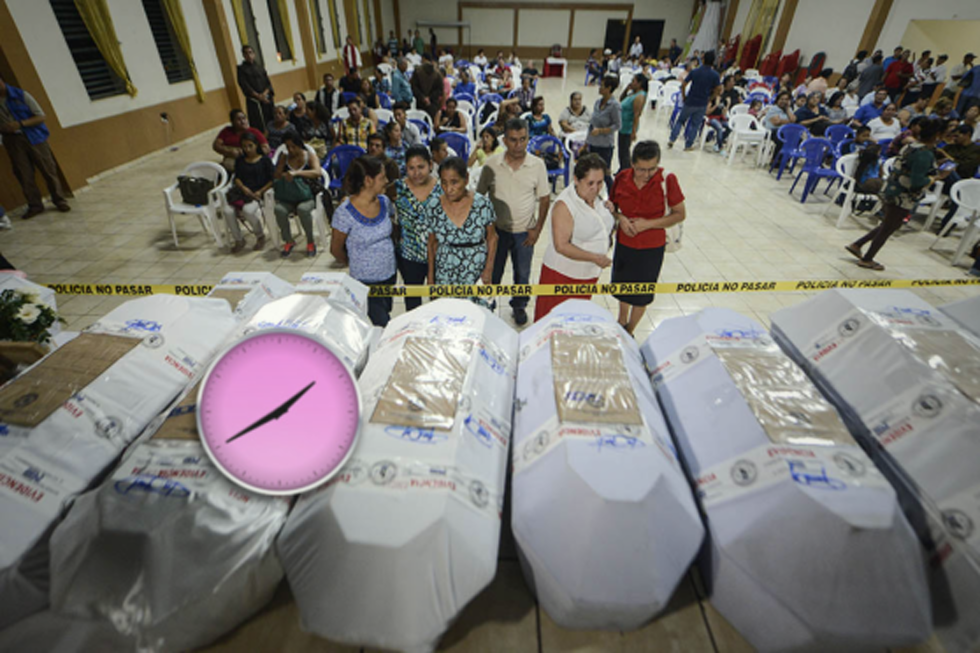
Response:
h=1 m=40
